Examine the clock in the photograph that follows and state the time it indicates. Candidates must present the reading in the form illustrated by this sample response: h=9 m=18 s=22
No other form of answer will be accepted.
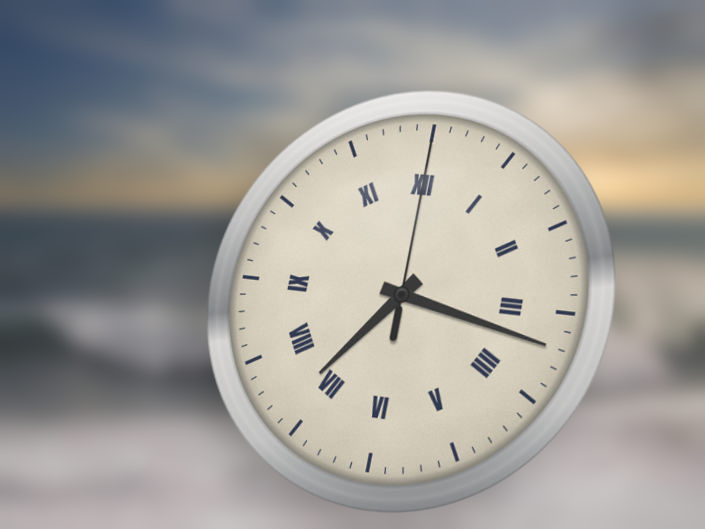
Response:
h=7 m=17 s=0
